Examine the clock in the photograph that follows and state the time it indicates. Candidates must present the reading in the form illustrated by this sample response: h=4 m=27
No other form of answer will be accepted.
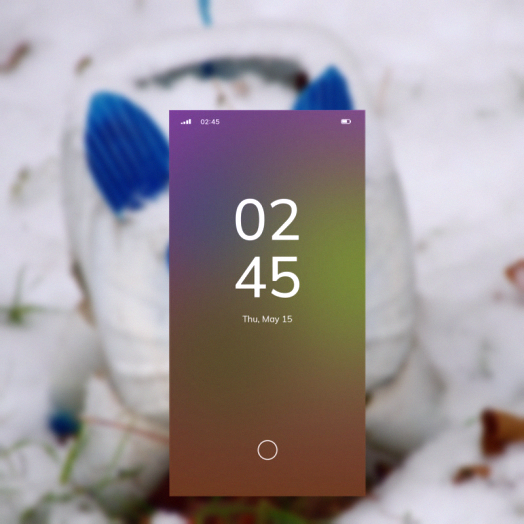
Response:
h=2 m=45
